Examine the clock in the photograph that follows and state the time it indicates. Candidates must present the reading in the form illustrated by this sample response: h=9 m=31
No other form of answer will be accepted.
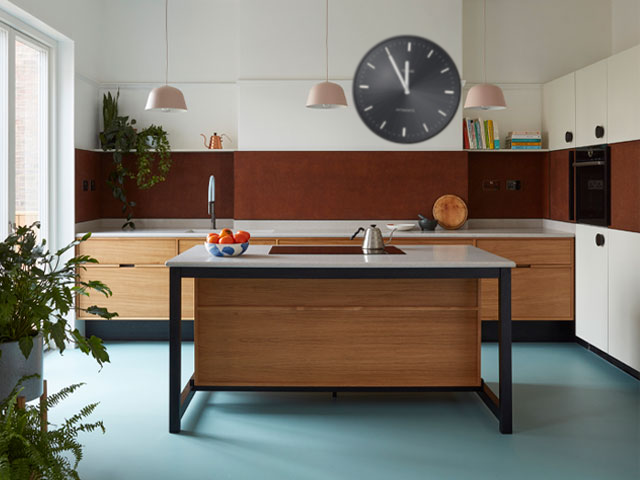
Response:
h=11 m=55
